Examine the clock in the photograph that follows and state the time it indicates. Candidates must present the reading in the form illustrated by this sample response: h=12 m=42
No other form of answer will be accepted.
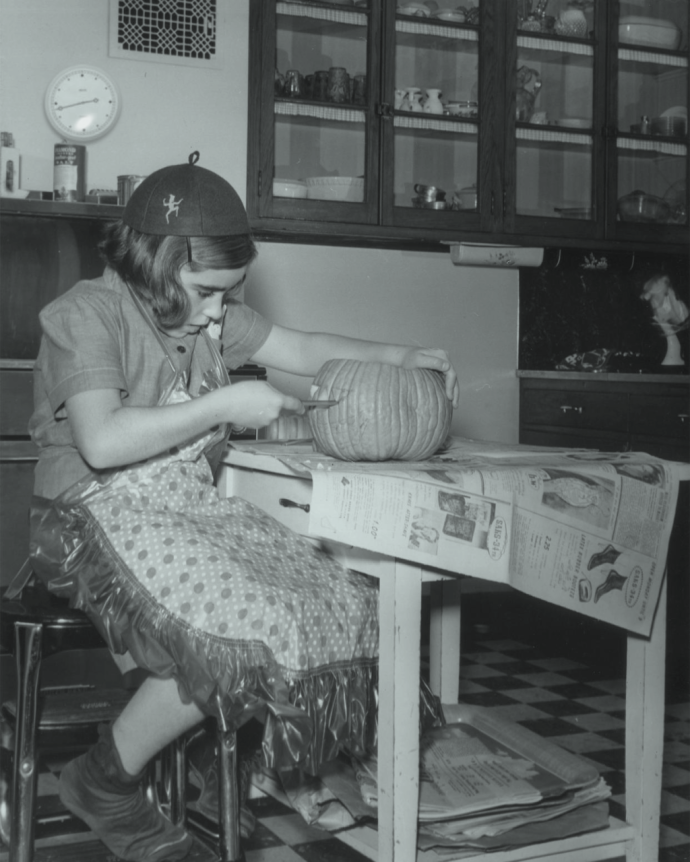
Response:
h=2 m=43
